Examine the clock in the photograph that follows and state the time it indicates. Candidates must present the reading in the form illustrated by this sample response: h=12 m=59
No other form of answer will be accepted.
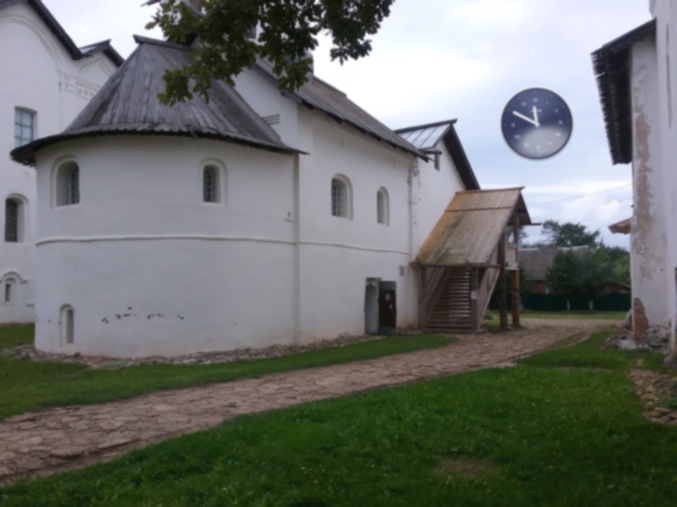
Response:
h=11 m=50
